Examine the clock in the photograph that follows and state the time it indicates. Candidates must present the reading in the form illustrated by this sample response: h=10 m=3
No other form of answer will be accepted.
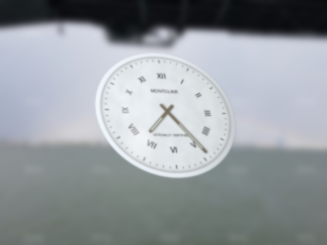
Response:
h=7 m=24
